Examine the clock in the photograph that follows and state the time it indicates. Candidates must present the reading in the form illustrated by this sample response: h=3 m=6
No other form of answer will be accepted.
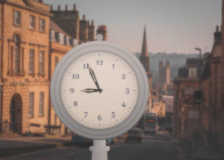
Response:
h=8 m=56
